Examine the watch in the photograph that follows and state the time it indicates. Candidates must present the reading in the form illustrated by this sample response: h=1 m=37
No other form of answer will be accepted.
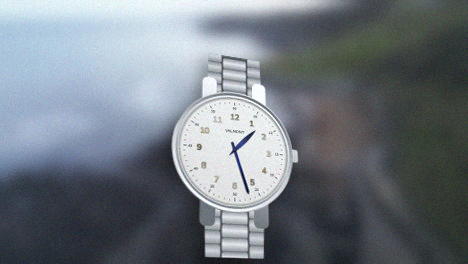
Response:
h=1 m=27
